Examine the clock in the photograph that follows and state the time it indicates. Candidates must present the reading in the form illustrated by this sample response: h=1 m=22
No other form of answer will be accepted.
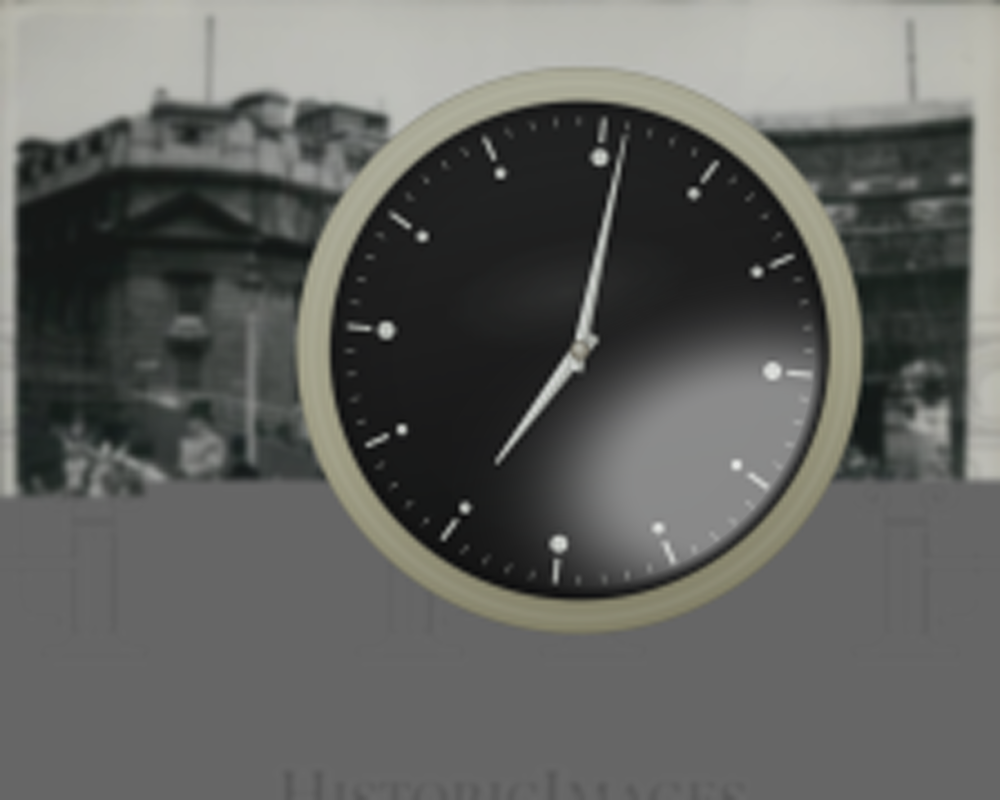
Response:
h=7 m=1
